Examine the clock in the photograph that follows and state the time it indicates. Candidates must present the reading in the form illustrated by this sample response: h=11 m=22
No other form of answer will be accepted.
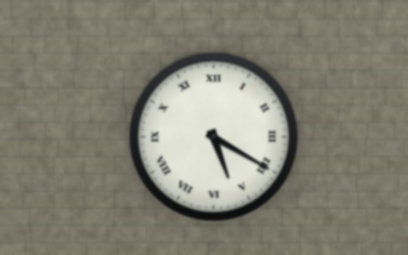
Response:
h=5 m=20
